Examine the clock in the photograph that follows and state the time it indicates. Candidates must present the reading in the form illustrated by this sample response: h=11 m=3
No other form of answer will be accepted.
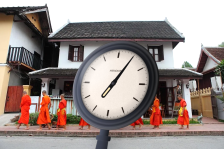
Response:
h=7 m=5
